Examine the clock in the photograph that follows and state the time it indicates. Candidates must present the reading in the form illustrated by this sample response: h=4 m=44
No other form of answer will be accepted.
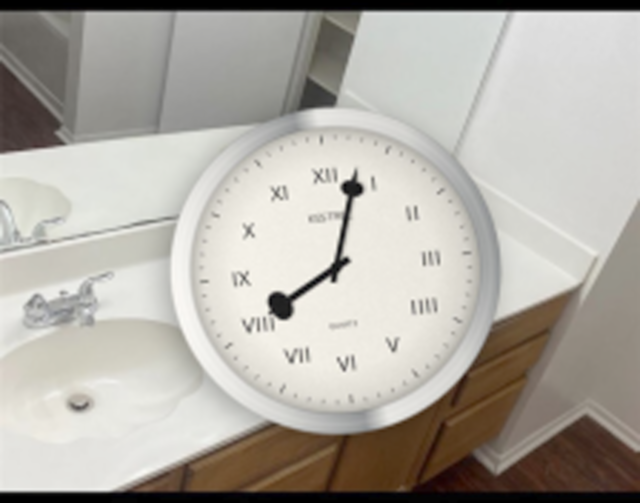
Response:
h=8 m=3
